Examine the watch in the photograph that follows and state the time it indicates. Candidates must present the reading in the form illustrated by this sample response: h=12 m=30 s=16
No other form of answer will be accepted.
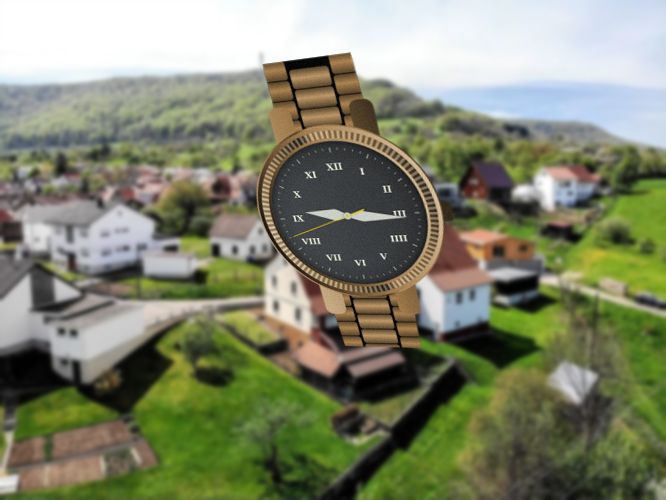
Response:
h=9 m=15 s=42
